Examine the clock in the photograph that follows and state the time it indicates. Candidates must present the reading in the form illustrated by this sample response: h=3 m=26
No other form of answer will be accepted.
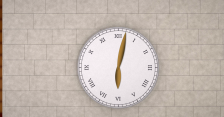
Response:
h=6 m=2
